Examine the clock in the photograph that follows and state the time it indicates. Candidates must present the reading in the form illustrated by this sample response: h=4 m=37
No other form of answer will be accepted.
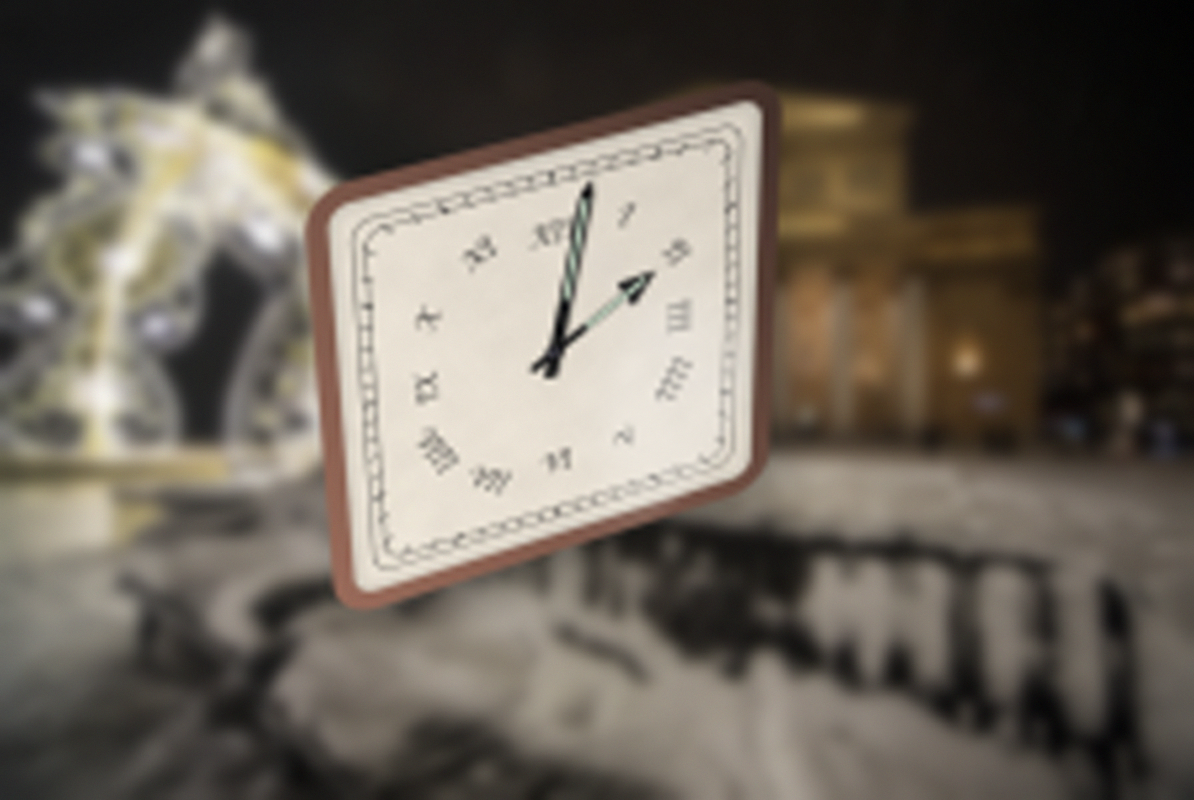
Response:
h=2 m=2
